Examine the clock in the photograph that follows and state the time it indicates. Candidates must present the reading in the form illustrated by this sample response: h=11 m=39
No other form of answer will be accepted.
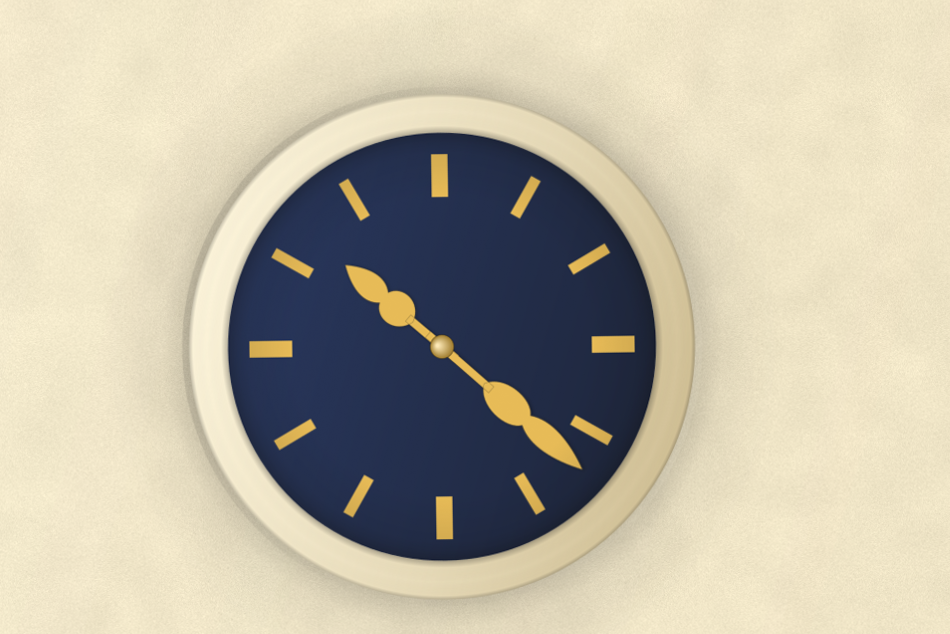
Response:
h=10 m=22
